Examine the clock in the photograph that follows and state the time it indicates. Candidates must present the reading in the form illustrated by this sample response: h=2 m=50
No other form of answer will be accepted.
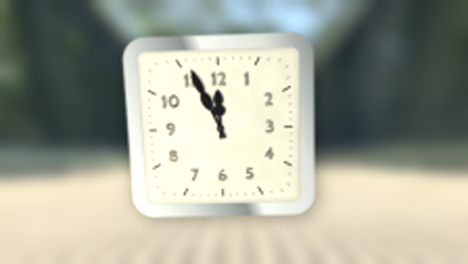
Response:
h=11 m=56
